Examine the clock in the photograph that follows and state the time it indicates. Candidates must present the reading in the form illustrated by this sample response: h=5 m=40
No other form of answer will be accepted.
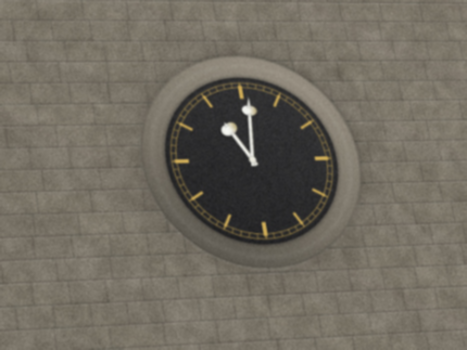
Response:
h=11 m=1
